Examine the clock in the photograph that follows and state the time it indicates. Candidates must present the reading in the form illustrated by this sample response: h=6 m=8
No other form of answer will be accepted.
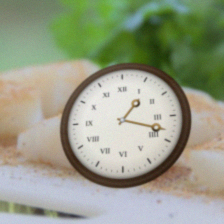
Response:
h=1 m=18
